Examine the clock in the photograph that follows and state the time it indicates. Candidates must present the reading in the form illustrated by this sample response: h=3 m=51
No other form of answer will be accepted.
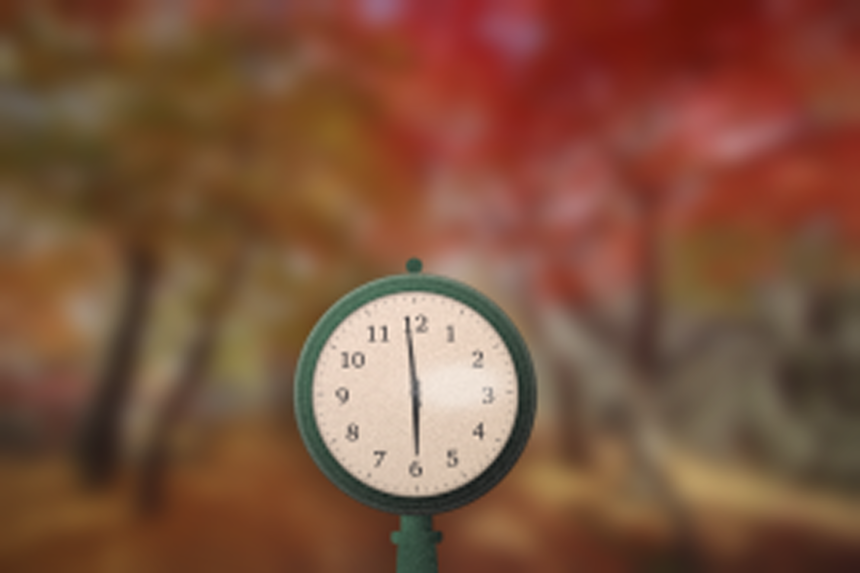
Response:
h=5 m=59
